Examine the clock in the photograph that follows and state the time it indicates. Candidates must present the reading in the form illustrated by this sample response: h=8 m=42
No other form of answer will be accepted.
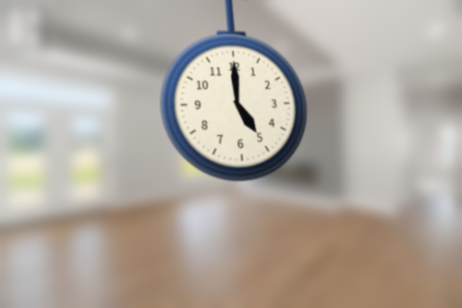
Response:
h=5 m=0
